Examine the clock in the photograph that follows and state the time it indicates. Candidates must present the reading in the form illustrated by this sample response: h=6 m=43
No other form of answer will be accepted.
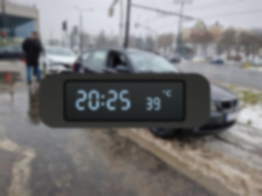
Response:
h=20 m=25
